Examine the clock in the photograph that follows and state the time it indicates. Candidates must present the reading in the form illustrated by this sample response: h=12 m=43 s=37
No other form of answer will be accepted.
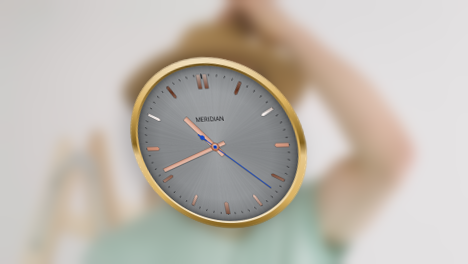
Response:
h=10 m=41 s=22
